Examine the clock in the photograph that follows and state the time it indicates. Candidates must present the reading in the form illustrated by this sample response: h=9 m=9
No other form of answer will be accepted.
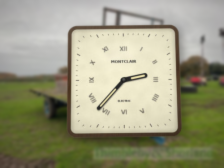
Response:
h=2 m=37
